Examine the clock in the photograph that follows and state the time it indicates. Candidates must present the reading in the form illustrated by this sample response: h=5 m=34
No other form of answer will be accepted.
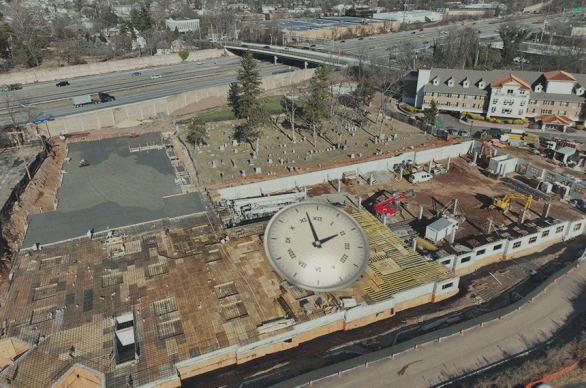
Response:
h=1 m=57
